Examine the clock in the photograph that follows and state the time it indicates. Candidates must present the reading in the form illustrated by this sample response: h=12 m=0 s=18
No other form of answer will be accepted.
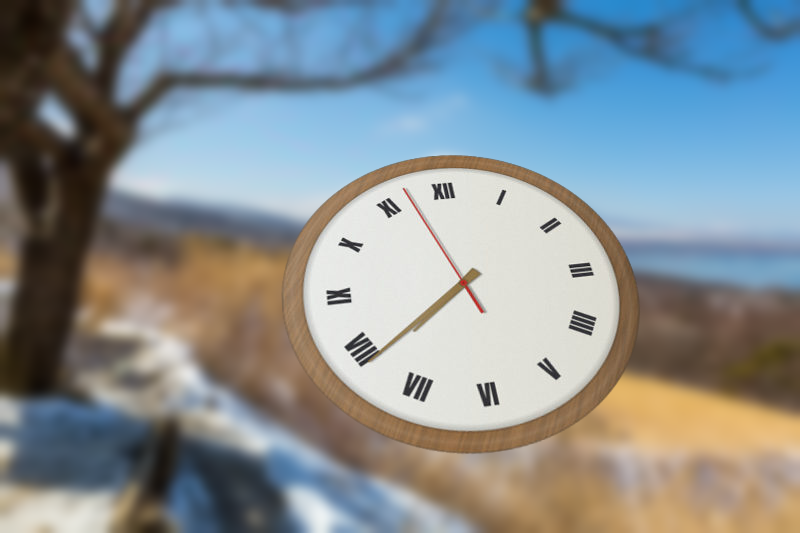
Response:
h=7 m=38 s=57
